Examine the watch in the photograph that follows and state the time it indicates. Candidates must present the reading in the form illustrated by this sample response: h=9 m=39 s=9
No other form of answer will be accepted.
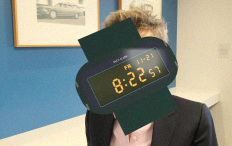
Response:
h=8 m=22 s=57
